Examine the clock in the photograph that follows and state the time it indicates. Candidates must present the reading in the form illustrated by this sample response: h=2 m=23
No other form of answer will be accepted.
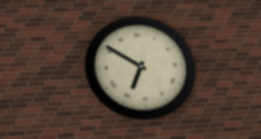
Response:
h=6 m=51
